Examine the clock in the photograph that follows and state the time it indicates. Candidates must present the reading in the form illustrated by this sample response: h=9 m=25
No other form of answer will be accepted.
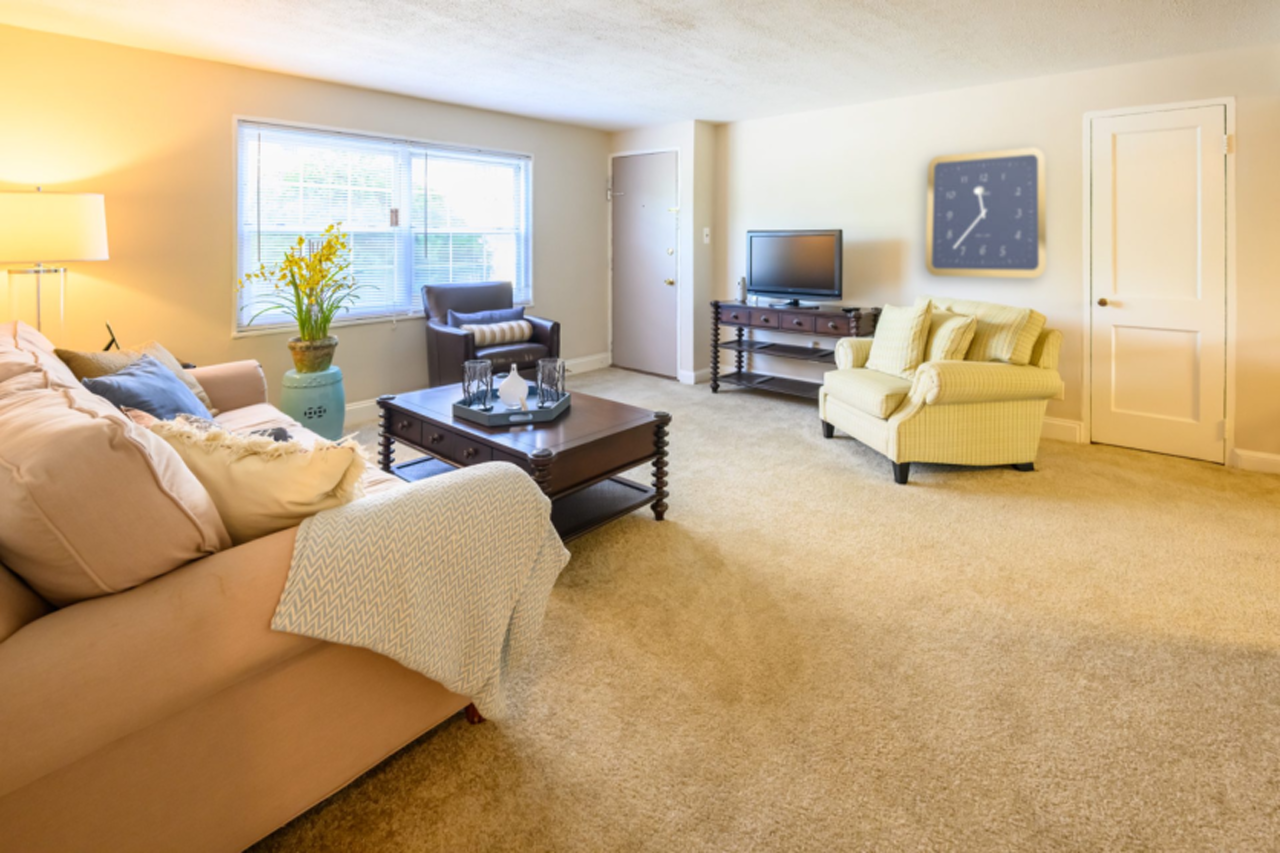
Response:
h=11 m=37
